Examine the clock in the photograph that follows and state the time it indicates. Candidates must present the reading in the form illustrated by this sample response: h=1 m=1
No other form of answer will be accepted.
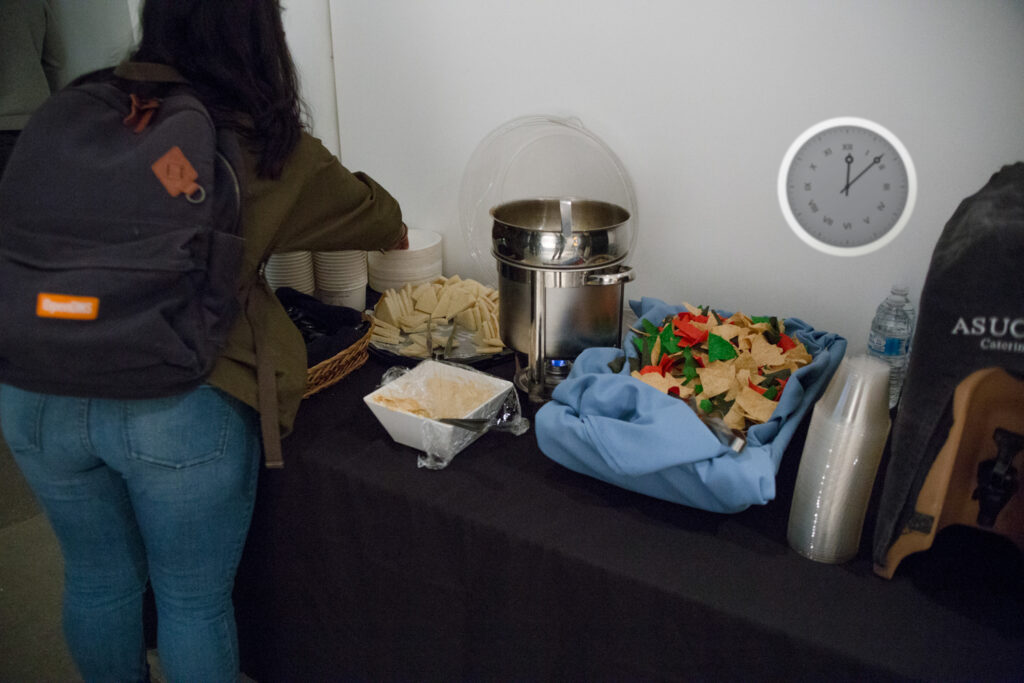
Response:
h=12 m=8
